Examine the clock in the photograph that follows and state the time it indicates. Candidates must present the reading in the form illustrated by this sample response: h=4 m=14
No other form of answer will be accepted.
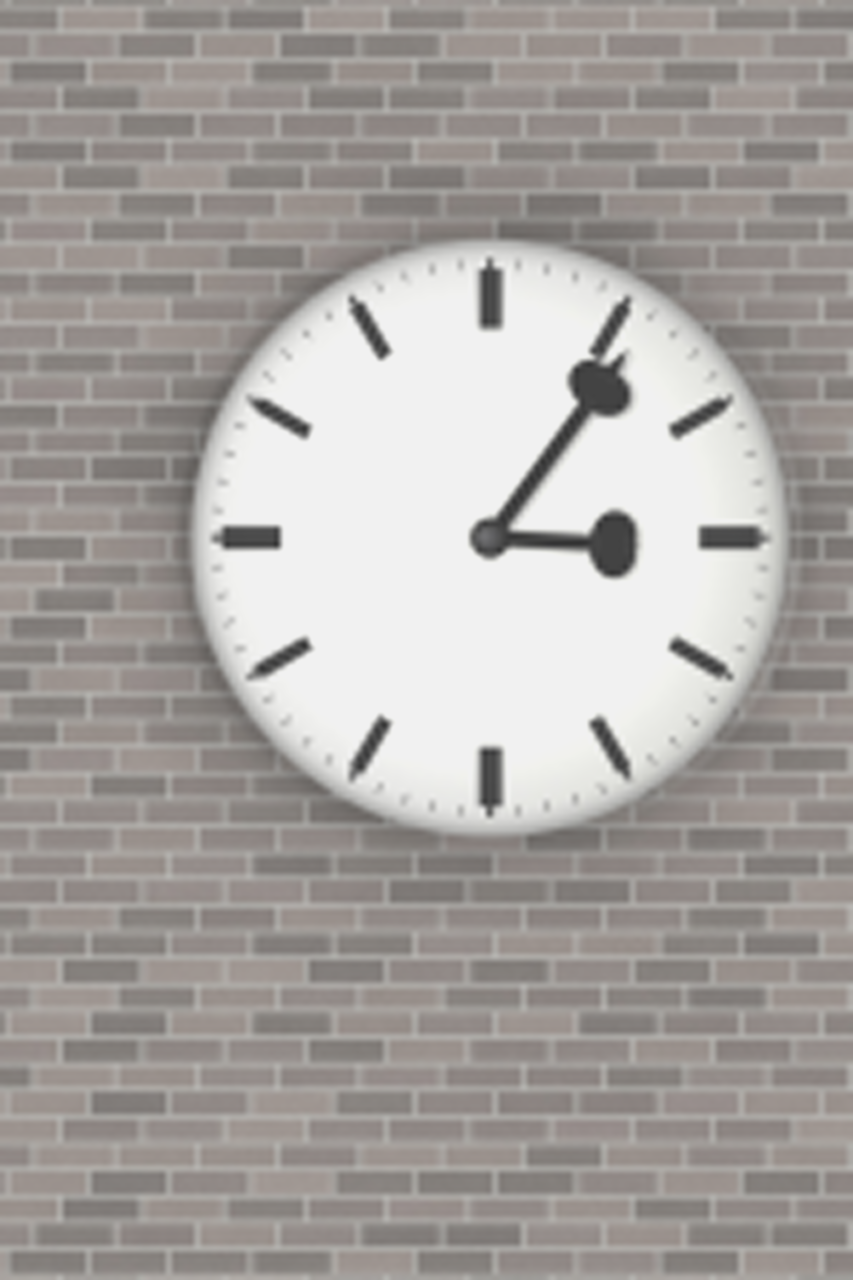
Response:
h=3 m=6
